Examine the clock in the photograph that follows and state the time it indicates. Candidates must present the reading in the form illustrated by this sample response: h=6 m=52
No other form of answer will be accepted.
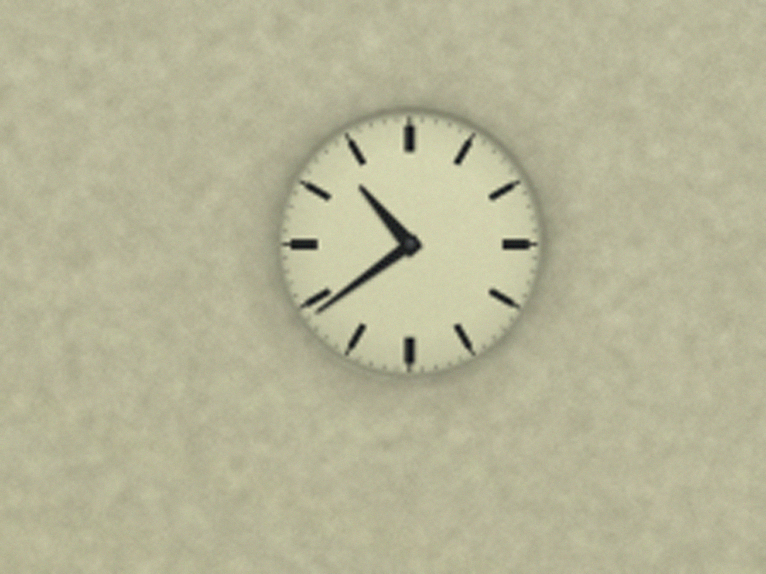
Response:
h=10 m=39
